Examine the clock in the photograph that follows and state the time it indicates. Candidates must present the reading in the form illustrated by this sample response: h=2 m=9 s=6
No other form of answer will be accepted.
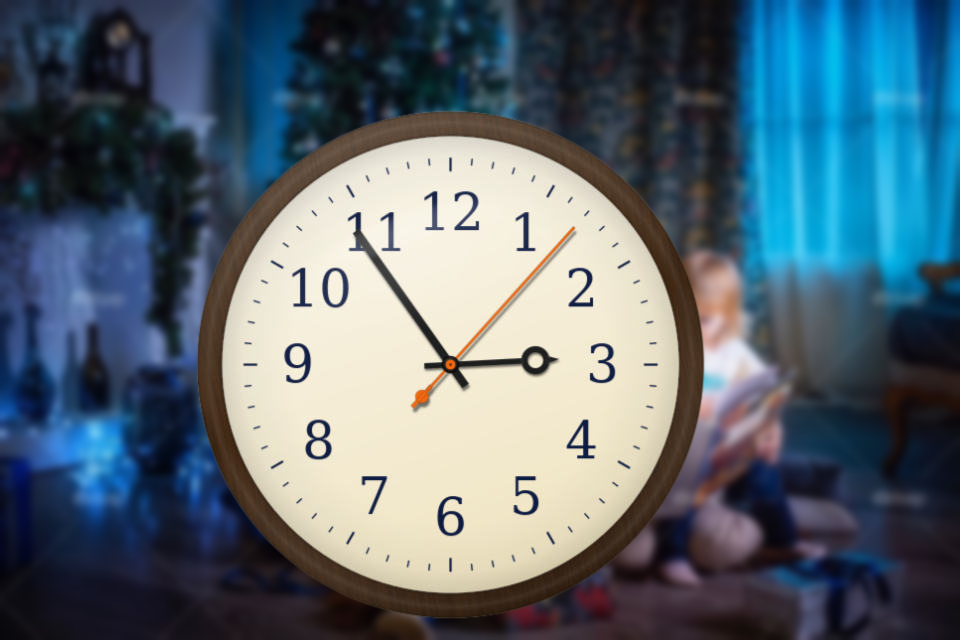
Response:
h=2 m=54 s=7
